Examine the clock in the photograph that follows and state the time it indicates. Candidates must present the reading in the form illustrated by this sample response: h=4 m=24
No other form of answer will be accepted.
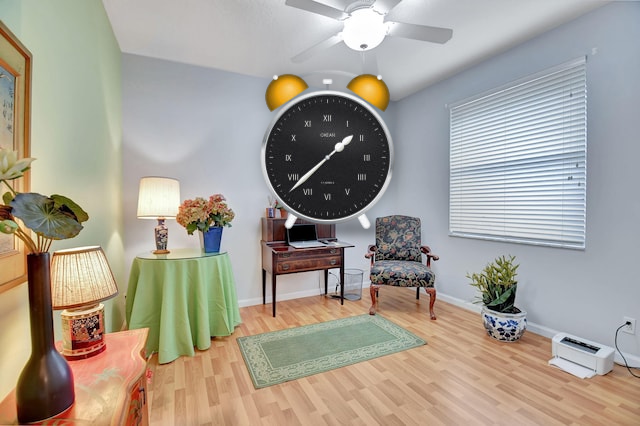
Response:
h=1 m=38
